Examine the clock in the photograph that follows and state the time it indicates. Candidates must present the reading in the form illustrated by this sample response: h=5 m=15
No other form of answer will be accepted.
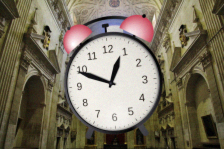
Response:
h=12 m=49
